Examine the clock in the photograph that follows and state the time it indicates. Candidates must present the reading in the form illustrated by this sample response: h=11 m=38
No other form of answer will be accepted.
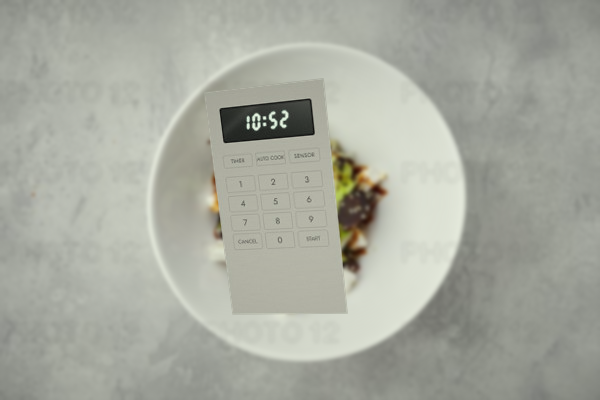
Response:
h=10 m=52
